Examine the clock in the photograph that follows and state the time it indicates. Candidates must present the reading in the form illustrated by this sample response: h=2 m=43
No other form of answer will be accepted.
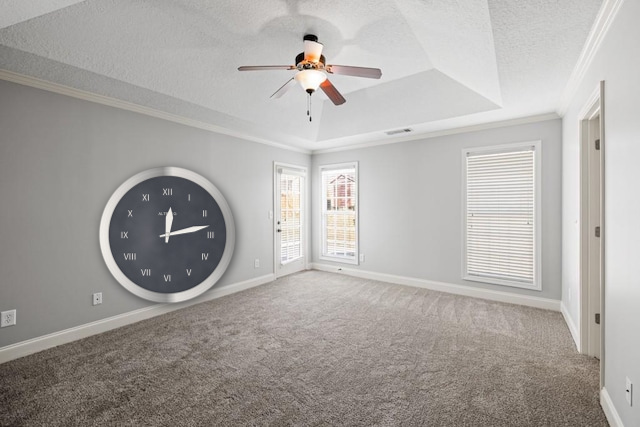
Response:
h=12 m=13
